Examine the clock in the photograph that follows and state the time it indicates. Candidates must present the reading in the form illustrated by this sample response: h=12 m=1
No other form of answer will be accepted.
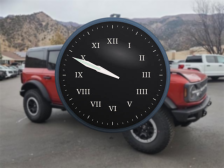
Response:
h=9 m=49
